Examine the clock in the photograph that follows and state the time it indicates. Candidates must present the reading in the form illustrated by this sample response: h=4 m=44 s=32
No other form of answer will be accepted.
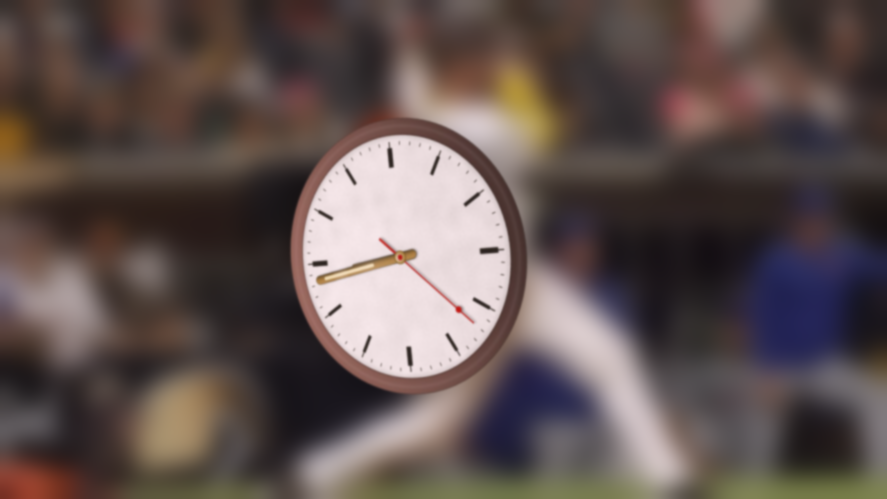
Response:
h=8 m=43 s=22
